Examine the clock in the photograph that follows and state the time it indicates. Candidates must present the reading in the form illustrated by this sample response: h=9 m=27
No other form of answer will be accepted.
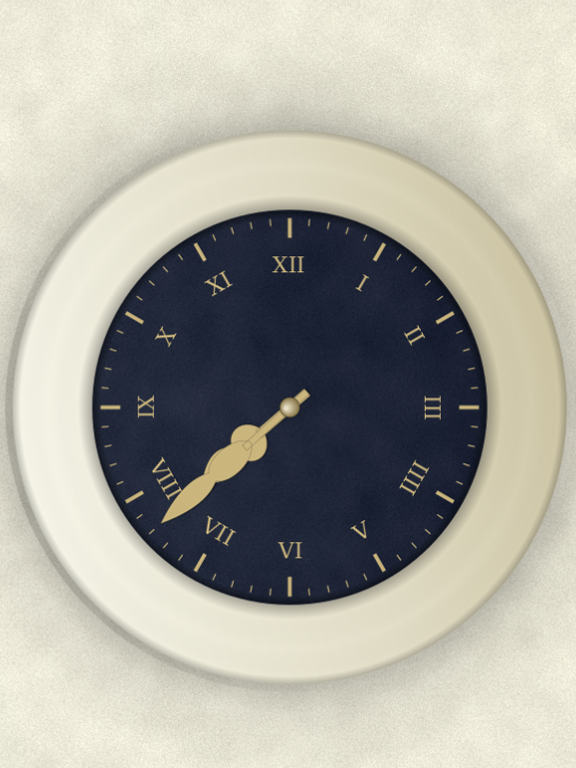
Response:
h=7 m=38
